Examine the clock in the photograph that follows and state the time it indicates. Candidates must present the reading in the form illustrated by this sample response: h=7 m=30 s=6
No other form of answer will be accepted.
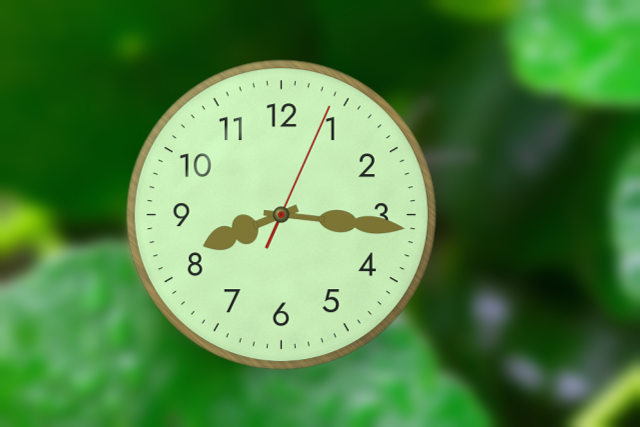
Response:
h=8 m=16 s=4
